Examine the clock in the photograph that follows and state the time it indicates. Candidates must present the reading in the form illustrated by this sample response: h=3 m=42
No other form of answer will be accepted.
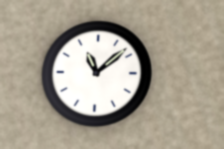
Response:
h=11 m=8
